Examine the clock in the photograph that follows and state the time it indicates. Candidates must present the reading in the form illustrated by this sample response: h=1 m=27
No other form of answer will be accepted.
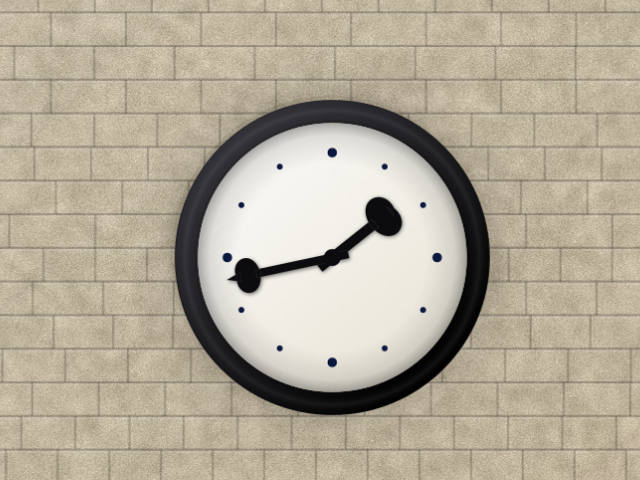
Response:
h=1 m=43
